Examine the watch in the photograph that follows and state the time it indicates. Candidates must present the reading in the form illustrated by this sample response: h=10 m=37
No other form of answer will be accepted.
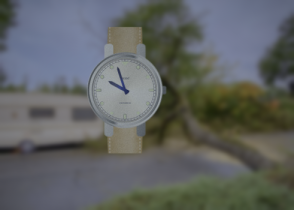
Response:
h=9 m=57
